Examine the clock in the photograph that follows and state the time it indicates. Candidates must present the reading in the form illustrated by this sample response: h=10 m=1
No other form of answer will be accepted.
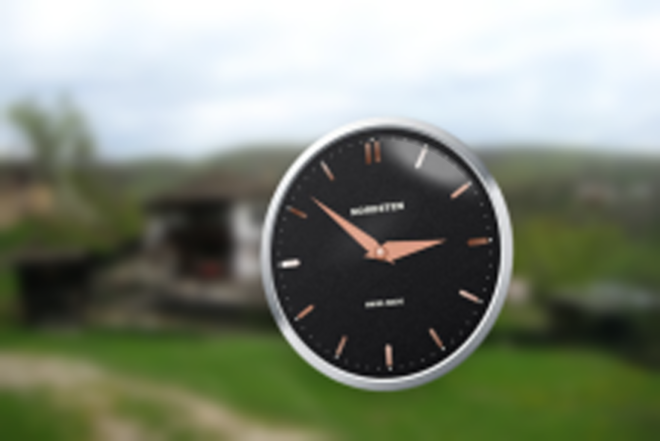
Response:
h=2 m=52
